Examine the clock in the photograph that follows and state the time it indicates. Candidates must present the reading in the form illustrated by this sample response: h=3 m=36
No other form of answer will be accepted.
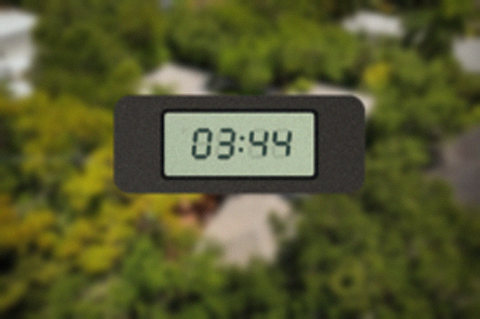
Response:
h=3 m=44
